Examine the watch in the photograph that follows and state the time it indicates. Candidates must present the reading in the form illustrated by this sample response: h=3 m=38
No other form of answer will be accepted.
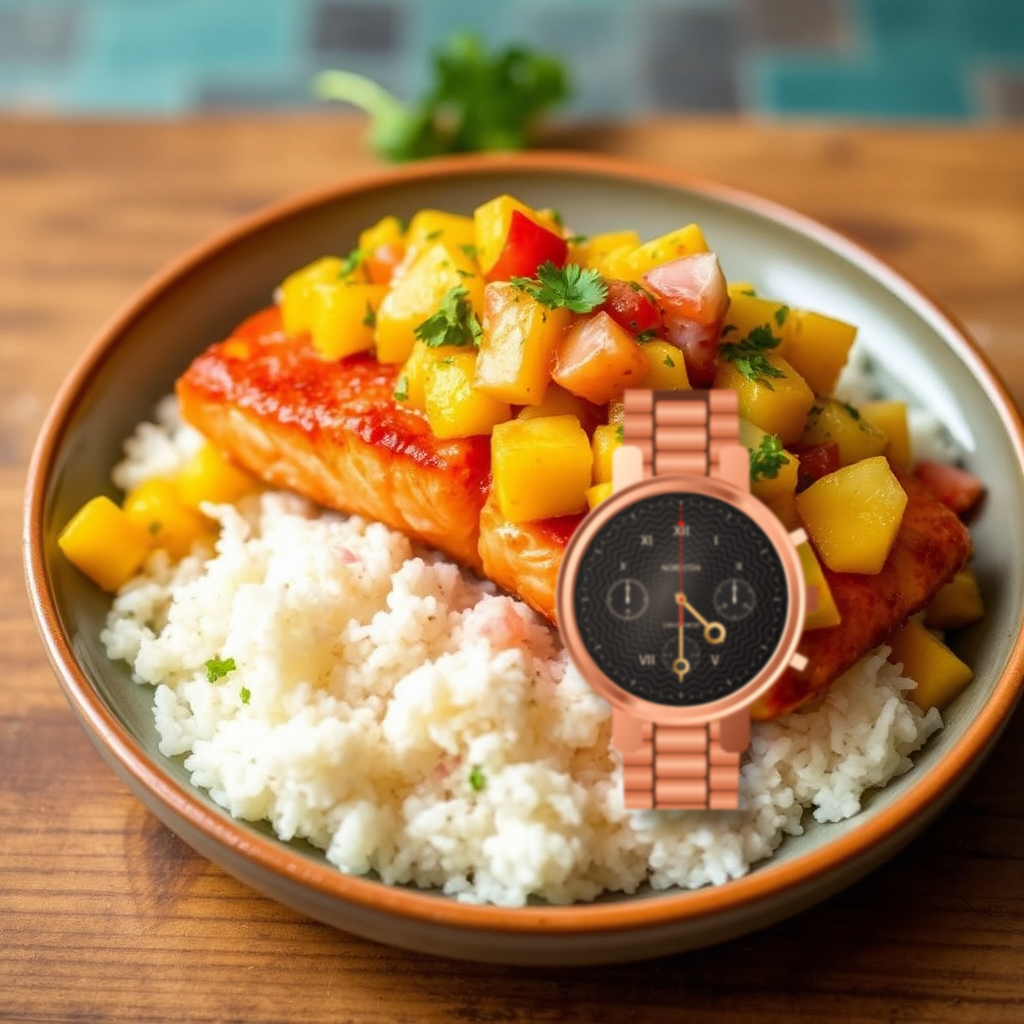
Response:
h=4 m=30
